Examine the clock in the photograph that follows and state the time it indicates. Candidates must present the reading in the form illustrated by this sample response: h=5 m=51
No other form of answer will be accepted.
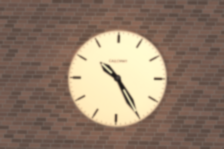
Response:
h=10 m=25
